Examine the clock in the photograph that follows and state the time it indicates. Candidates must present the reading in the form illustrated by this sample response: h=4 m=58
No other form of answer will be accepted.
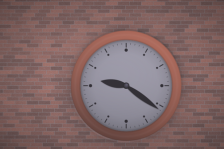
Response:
h=9 m=21
